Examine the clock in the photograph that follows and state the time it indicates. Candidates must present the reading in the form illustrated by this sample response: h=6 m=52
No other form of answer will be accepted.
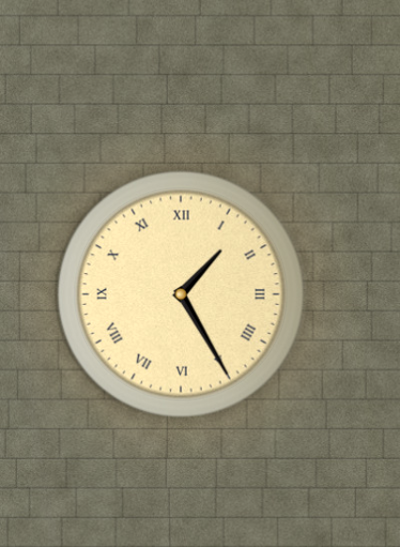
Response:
h=1 m=25
